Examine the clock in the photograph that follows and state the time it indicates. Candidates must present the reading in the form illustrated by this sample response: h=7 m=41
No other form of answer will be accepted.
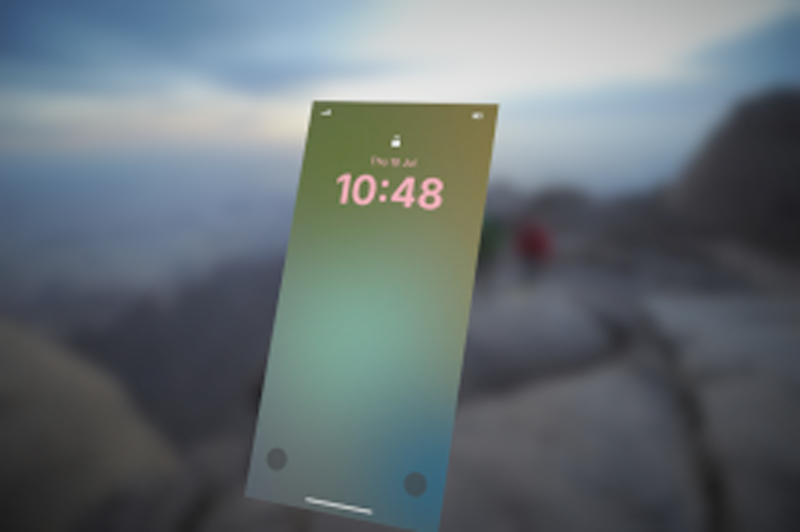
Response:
h=10 m=48
